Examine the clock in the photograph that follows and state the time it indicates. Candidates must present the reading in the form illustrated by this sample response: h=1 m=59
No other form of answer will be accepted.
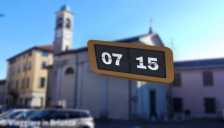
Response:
h=7 m=15
